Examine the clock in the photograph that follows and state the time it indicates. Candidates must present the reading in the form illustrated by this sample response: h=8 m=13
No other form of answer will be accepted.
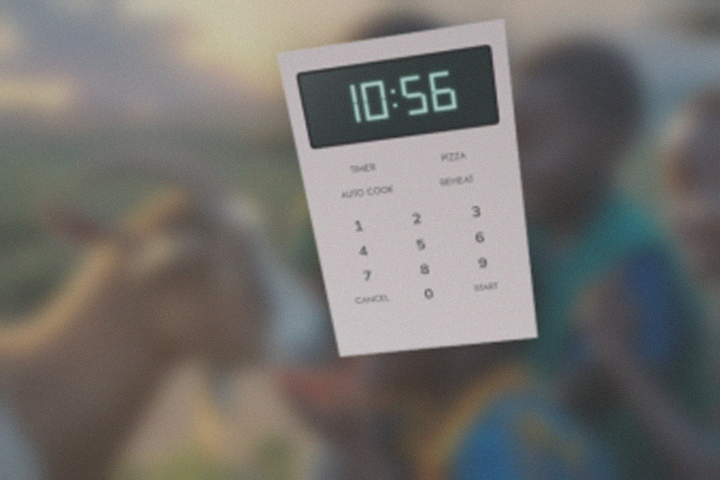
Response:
h=10 m=56
